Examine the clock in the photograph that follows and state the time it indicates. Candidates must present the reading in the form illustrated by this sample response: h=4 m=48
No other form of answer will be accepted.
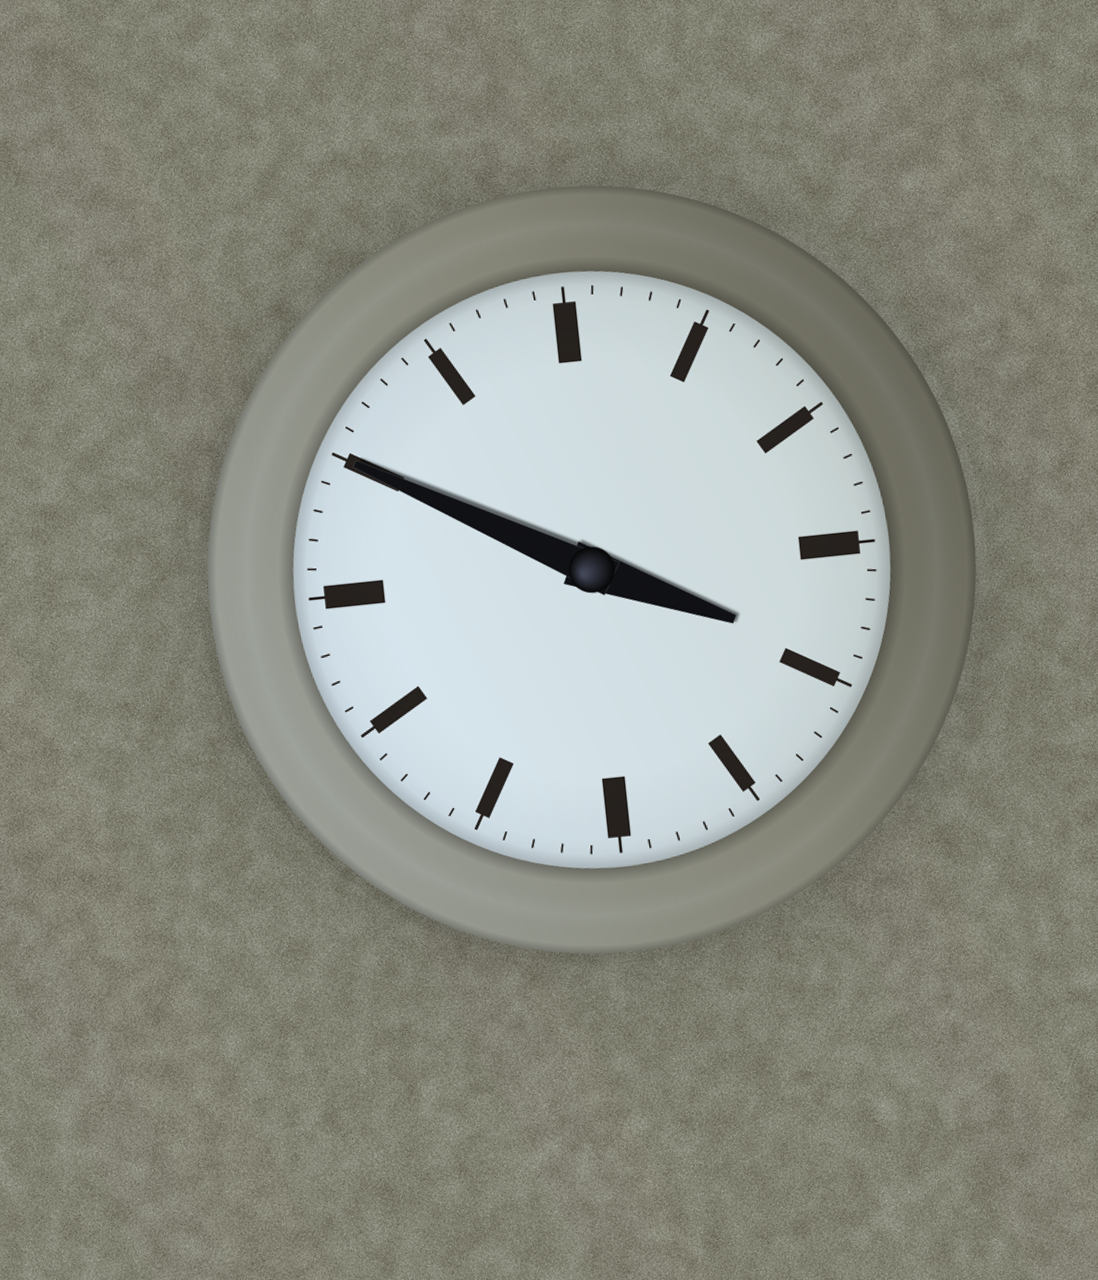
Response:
h=3 m=50
